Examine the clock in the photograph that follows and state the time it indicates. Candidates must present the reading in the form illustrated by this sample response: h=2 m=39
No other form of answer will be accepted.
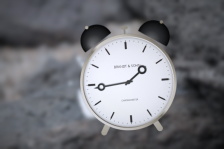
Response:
h=1 m=44
